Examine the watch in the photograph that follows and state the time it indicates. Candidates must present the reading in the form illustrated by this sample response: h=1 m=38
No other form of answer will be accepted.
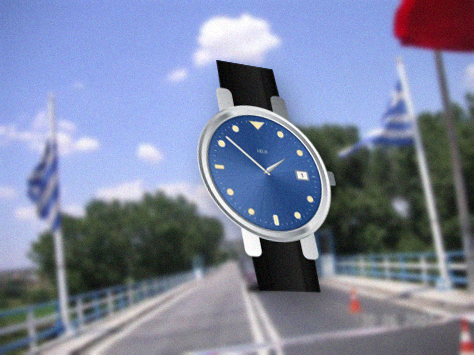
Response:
h=1 m=52
